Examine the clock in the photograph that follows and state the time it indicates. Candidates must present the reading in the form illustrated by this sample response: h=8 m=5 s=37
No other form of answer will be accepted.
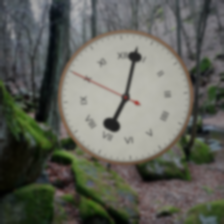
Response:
h=7 m=2 s=50
